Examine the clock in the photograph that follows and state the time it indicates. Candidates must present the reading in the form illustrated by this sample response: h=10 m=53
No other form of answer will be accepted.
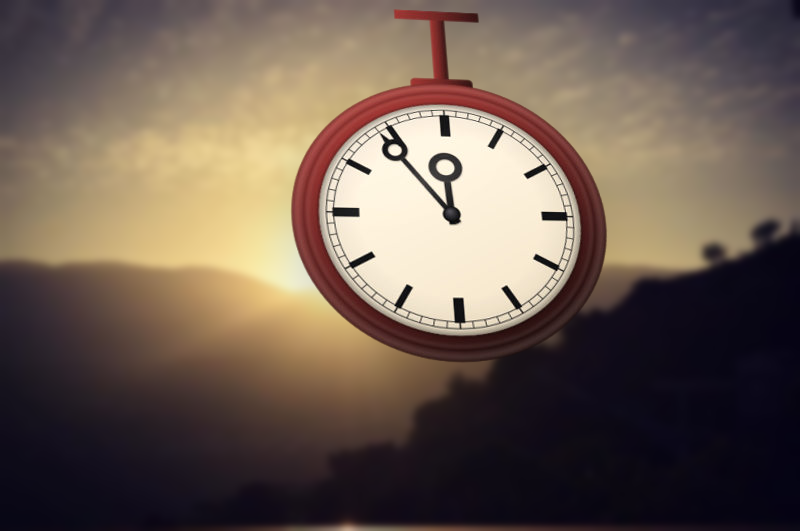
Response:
h=11 m=54
